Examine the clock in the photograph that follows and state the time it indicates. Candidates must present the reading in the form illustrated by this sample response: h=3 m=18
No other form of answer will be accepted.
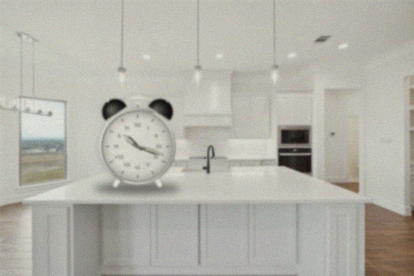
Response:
h=10 m=18
